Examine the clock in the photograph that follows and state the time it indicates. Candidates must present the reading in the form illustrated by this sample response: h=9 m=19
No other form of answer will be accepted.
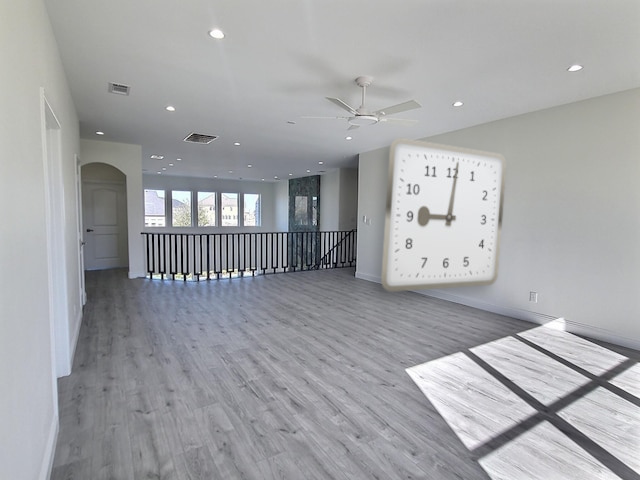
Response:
h=9 m=1
